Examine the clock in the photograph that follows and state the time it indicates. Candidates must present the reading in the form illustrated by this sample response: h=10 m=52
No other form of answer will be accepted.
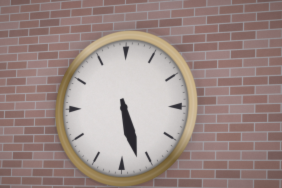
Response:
h=5 m=27
